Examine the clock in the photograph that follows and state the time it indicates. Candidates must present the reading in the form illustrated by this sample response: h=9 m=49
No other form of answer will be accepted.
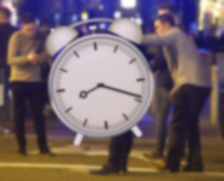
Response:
h=8 m=19
